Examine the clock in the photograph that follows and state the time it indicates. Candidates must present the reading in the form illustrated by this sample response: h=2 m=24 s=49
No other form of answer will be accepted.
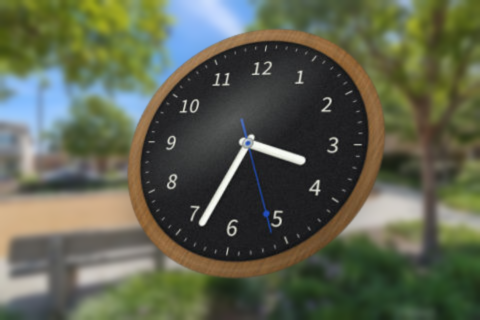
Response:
h=3 m=33 s=26
